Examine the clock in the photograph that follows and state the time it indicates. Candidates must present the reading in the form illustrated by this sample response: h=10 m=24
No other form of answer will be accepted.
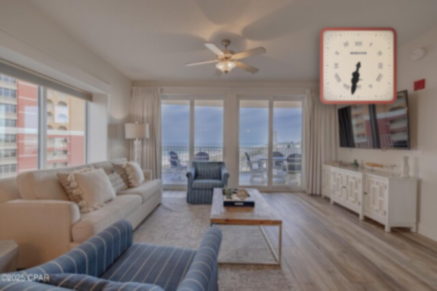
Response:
h=6 m=32
